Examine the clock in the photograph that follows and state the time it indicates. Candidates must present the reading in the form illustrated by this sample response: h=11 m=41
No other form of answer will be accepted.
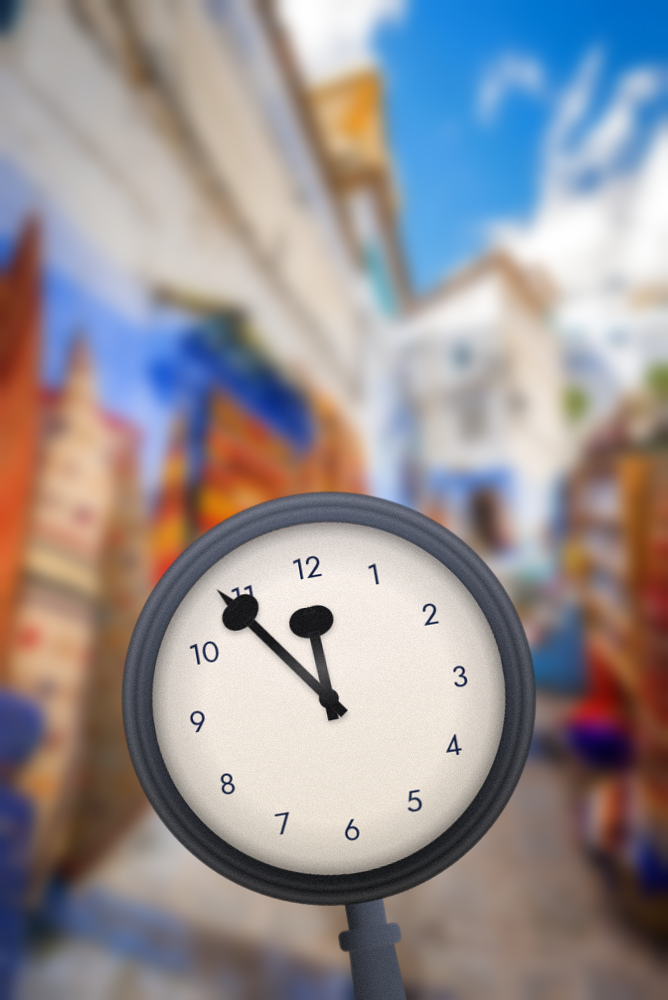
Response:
h=11 m=54
